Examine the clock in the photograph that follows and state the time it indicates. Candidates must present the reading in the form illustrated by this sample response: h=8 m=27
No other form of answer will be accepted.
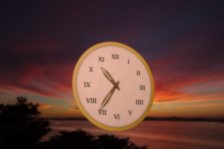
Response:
h=10 m=36
